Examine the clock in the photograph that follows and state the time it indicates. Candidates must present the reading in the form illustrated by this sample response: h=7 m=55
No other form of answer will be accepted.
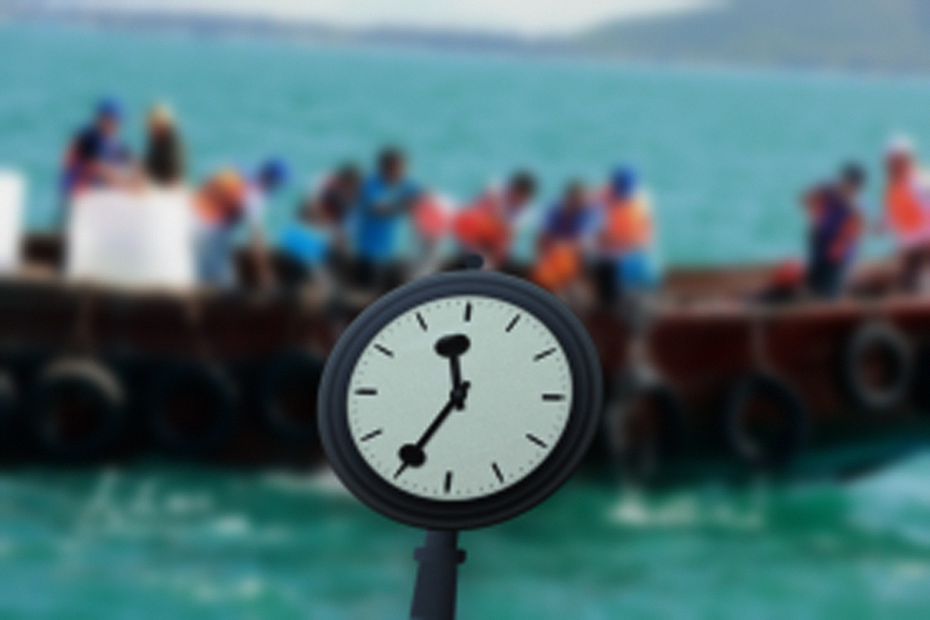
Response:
h=11 m=35
